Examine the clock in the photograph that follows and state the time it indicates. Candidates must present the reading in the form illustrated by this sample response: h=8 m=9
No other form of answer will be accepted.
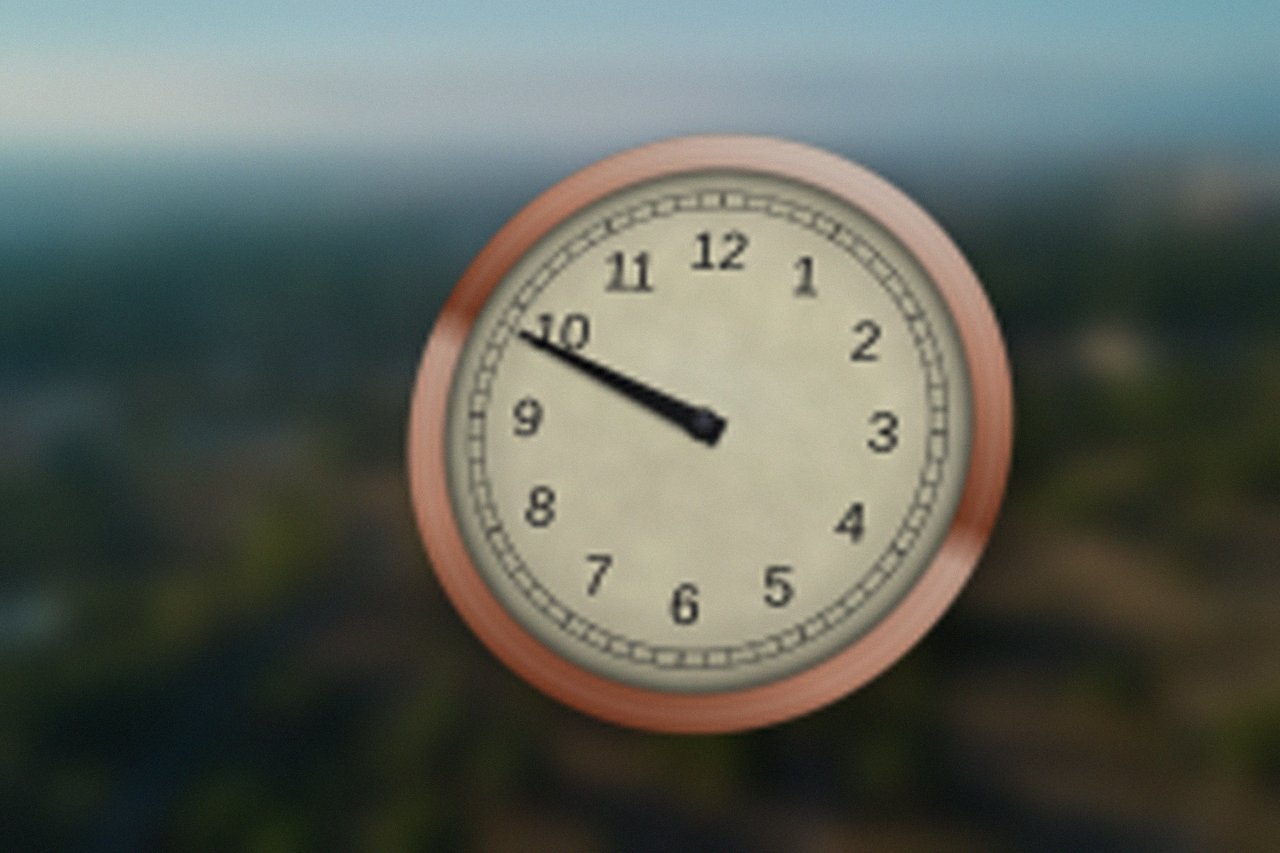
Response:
h=9 m=49
